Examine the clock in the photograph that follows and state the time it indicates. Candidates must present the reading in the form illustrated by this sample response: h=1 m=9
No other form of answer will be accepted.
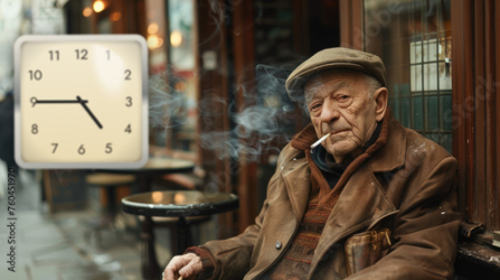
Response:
h=4 m=45
